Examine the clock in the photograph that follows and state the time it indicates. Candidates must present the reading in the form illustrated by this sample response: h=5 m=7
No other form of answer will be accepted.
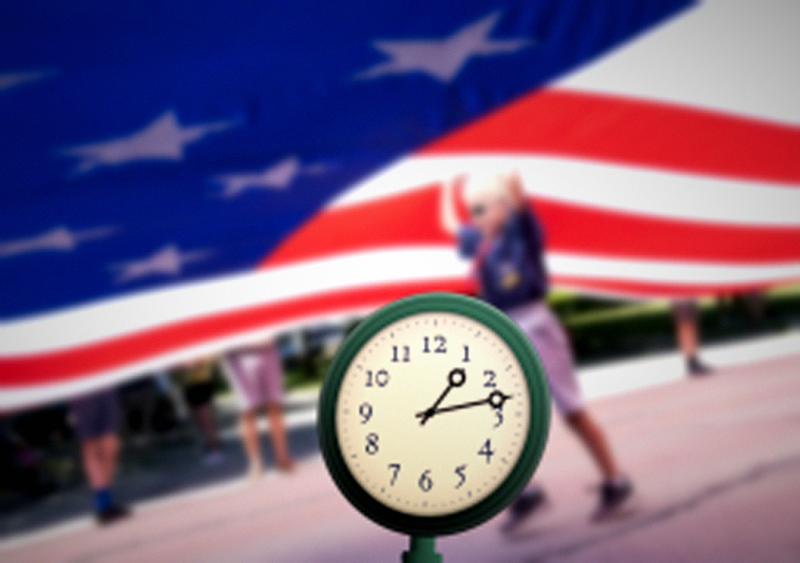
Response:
h=1 m=13
